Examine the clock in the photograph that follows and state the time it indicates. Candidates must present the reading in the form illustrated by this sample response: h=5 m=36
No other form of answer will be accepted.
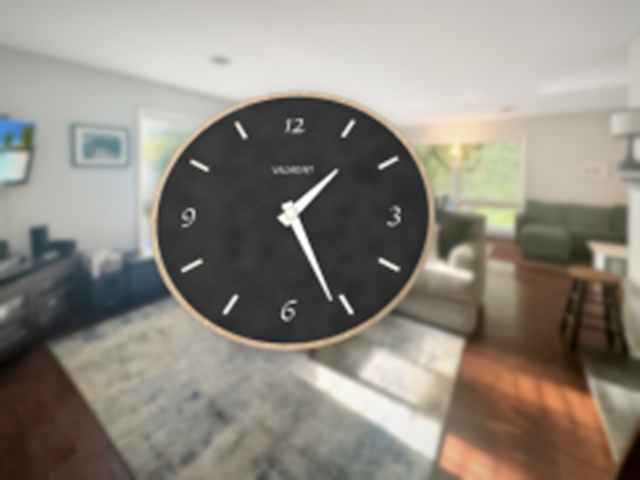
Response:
h=1 m=26
